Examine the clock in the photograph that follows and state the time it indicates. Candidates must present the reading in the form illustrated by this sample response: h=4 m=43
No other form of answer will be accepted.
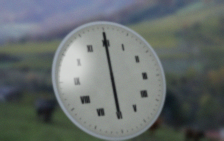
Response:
h=6 m=0
